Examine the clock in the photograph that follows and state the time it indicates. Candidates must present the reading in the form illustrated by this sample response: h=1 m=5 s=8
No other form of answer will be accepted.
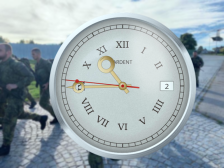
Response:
h=10 m=44 s=46
